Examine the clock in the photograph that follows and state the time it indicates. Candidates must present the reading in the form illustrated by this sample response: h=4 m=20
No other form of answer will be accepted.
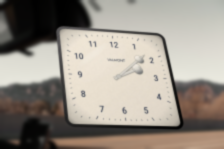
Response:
h=2 m=8
